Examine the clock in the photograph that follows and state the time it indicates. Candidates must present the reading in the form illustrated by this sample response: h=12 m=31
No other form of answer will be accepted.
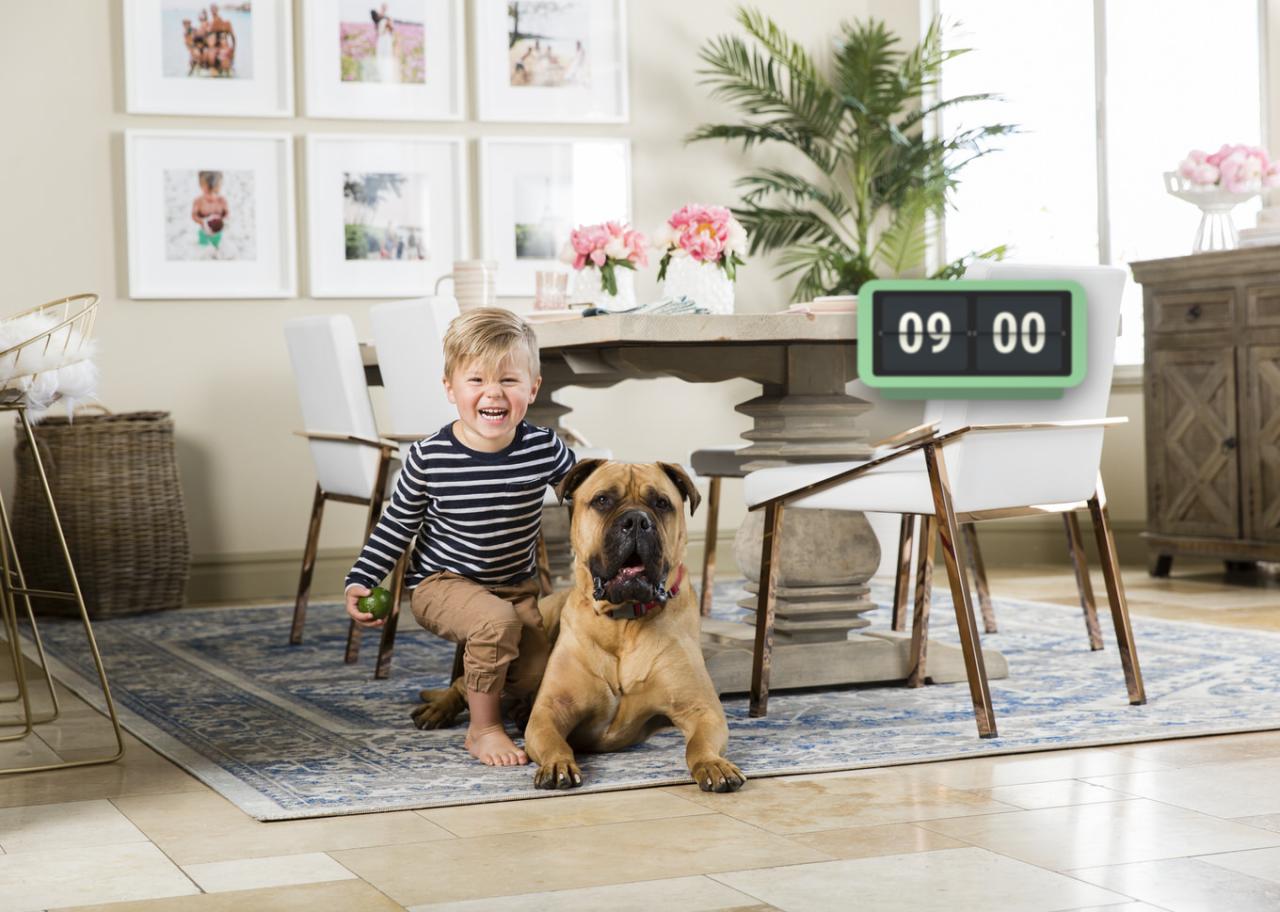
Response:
h=9 m=0
